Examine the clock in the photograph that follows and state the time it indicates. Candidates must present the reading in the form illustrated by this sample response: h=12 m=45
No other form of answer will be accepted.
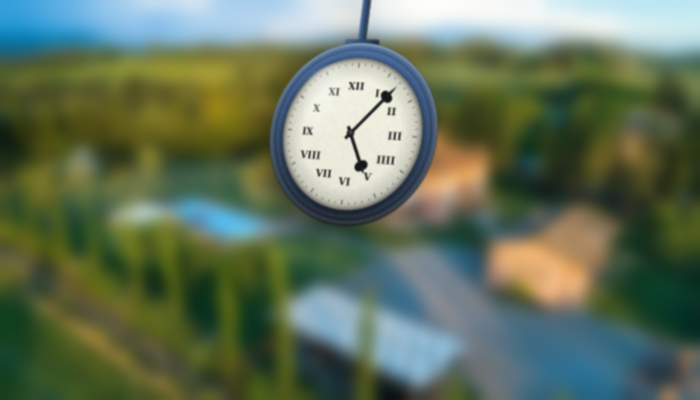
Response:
h=5 m=7
